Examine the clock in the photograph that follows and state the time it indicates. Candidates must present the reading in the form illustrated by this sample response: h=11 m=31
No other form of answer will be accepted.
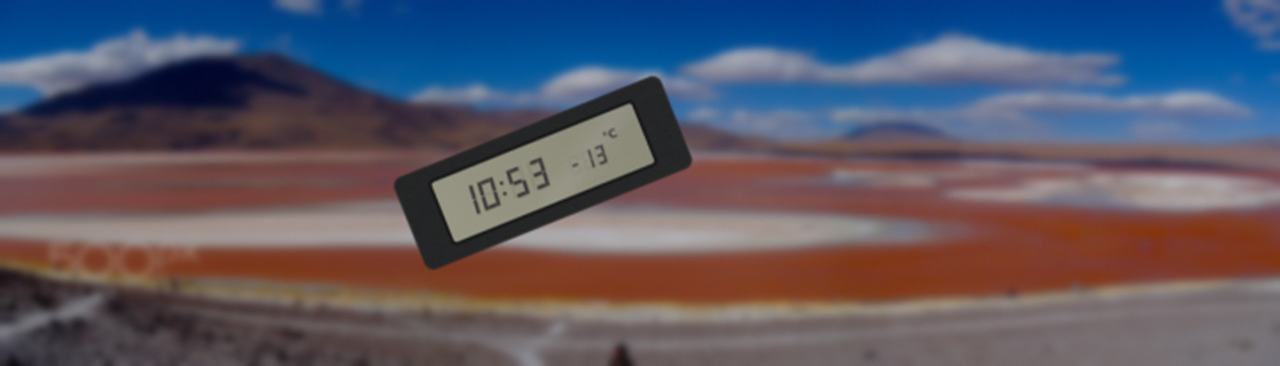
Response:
h=10 m=53
